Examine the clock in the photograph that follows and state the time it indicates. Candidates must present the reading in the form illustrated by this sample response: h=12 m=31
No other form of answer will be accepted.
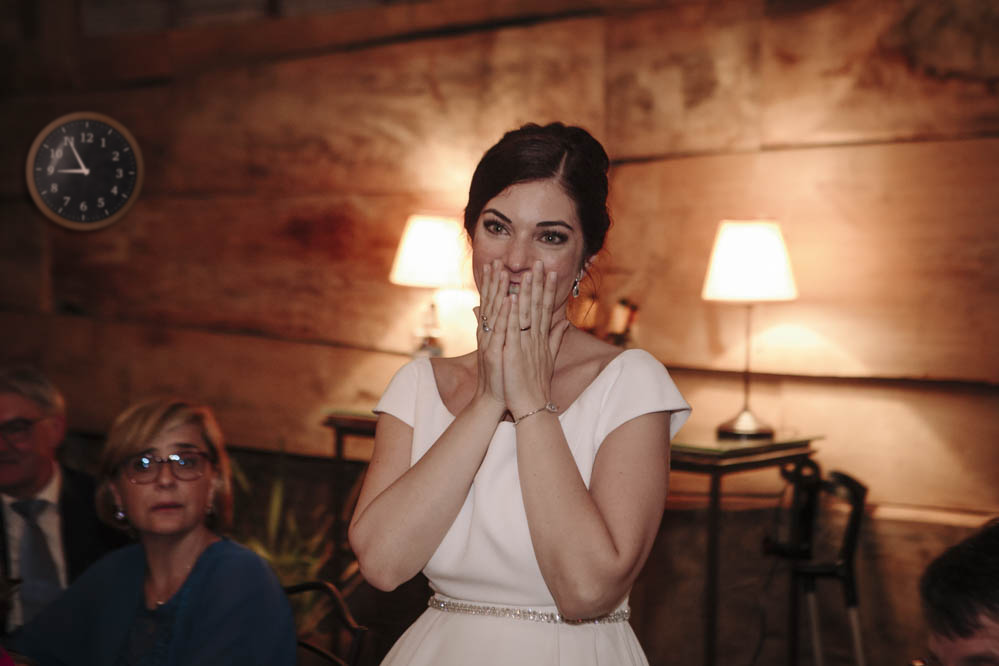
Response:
h=8 m=55
